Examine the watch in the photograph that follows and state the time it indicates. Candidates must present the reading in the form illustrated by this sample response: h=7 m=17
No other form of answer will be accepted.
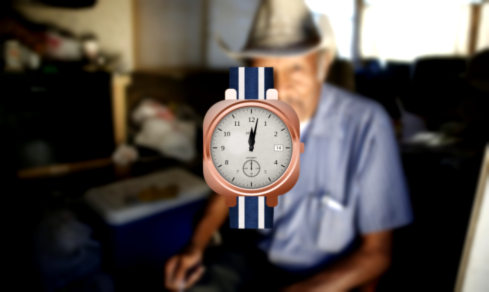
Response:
h=12 m=2
